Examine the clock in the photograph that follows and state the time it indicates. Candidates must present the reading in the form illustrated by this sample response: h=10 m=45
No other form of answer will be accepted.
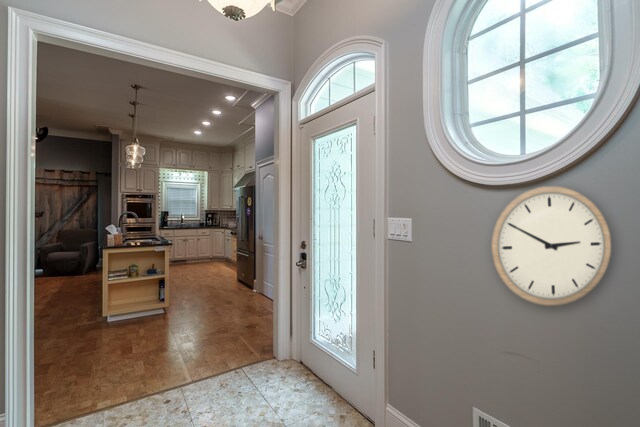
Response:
h=2 m=50
